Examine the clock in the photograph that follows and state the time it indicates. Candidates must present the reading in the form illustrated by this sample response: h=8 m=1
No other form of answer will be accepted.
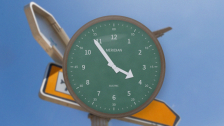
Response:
h=3 m=54
